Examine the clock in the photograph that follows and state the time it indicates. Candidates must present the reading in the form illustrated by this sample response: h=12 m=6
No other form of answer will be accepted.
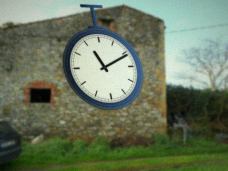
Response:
h=11 m=11
